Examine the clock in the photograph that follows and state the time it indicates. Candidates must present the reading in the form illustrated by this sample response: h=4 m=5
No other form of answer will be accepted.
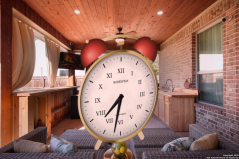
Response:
h=7 m=32
